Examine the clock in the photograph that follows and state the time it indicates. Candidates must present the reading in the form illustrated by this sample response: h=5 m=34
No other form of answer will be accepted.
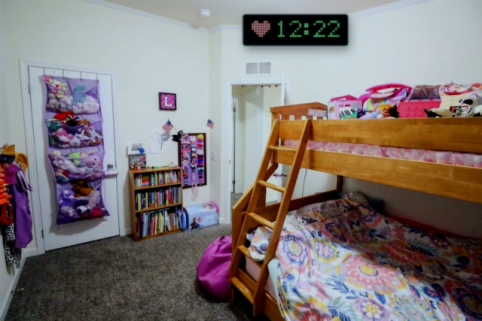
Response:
h=12 m=22
